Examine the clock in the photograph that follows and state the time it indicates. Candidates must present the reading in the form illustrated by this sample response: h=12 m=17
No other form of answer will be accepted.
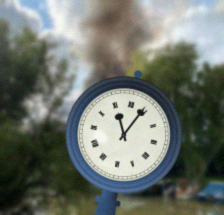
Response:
h=11 m=4
